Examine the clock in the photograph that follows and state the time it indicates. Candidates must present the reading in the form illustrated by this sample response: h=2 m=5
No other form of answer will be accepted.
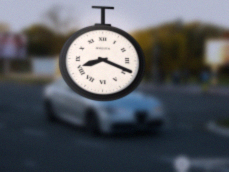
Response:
h=8 m=19
